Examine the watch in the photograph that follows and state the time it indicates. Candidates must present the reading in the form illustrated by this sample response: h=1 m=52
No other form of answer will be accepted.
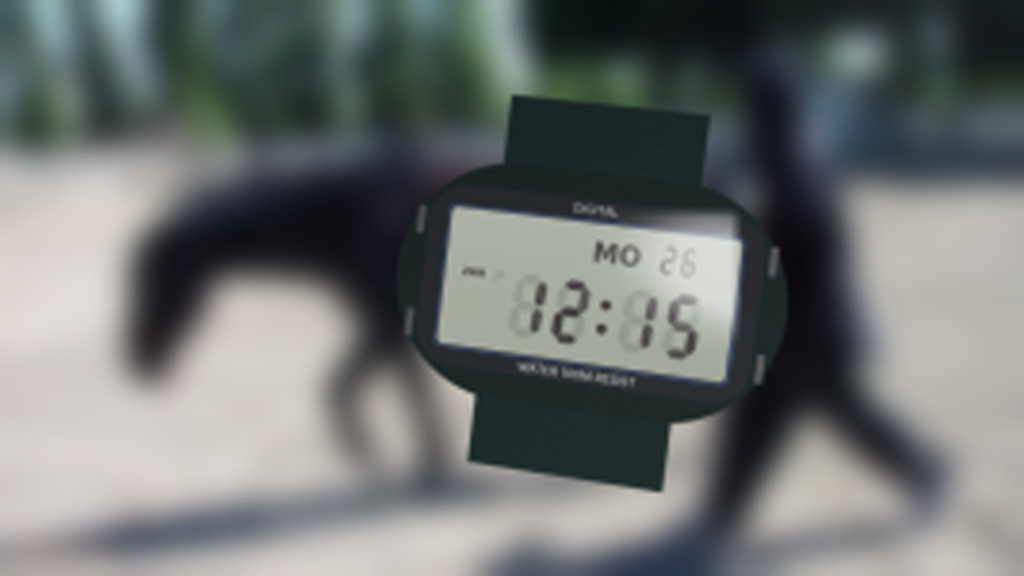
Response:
h=12 m=15
